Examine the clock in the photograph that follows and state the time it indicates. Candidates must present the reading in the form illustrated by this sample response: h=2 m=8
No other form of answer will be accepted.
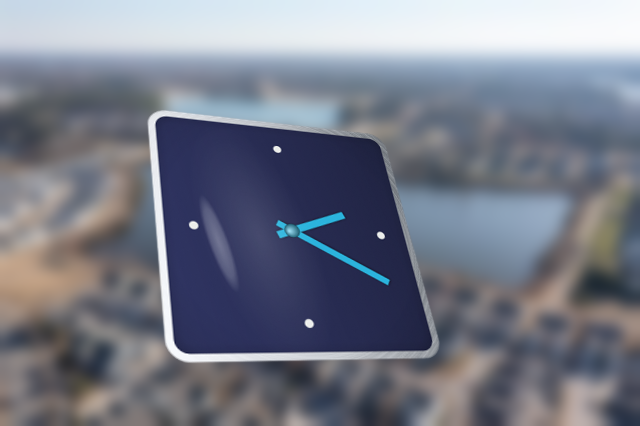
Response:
h=2 m=20
